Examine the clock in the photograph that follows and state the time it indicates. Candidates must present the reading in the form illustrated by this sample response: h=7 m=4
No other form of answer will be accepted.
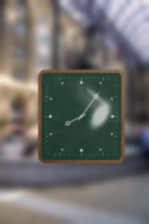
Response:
h=8 m=6
